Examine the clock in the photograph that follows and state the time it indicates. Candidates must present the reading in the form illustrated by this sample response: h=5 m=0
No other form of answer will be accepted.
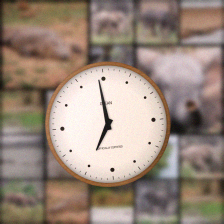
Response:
h=6 m=59
